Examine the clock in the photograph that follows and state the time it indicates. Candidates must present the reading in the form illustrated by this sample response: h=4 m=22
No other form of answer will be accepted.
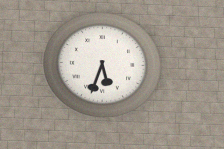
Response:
h=5 m=33
